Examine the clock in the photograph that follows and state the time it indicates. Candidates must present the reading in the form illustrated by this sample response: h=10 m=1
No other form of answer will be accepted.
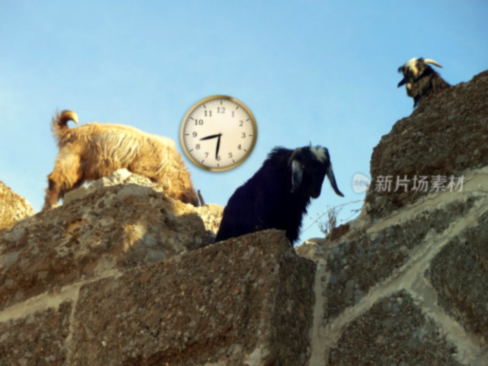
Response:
h=8 m=31
